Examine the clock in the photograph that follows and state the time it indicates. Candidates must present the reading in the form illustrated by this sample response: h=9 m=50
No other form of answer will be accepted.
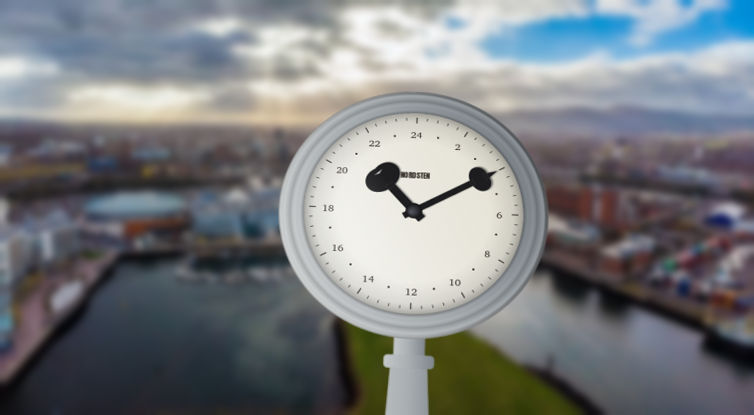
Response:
h=21 m=10
